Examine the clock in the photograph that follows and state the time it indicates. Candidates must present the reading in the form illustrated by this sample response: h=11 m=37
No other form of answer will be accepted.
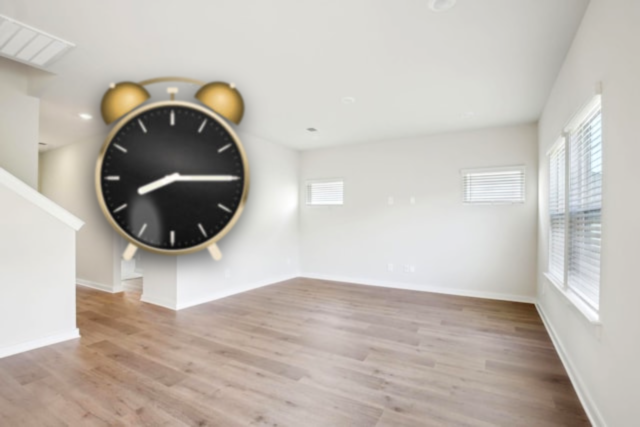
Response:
h=8 m=15
